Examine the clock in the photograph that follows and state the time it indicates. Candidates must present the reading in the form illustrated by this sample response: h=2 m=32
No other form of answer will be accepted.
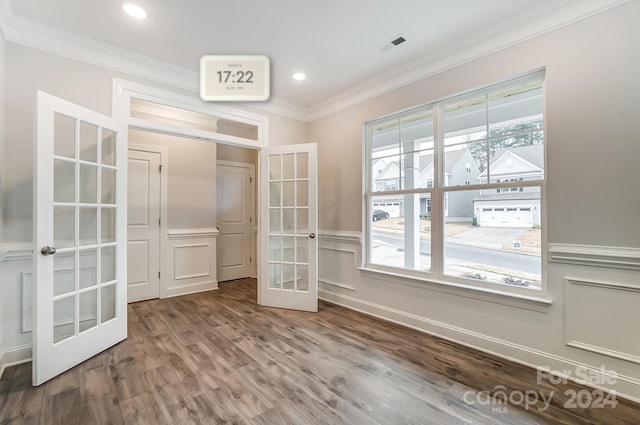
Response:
h=17 m=22
